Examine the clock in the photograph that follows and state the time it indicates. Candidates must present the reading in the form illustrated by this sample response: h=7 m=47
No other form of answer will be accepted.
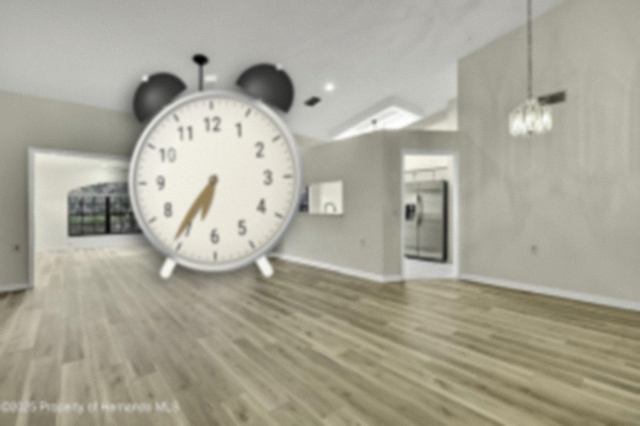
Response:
h=6 m=36
